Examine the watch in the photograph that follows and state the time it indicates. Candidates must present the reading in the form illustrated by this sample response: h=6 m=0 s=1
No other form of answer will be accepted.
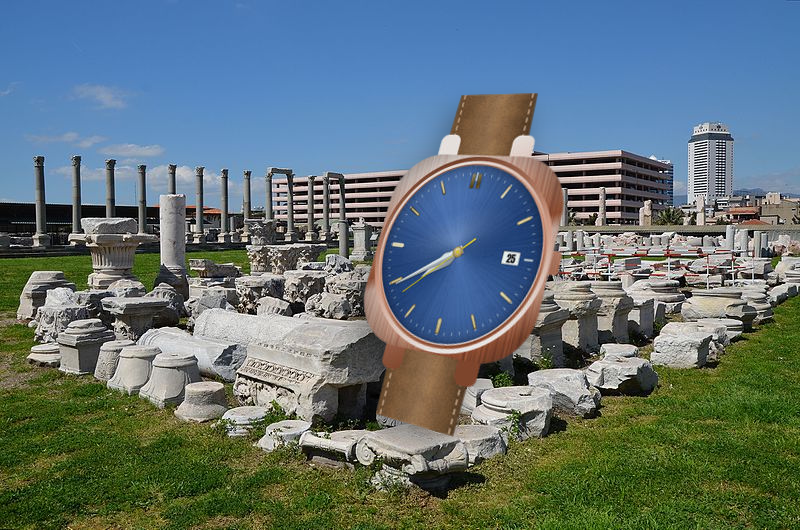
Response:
h=7 m=39 s=38
